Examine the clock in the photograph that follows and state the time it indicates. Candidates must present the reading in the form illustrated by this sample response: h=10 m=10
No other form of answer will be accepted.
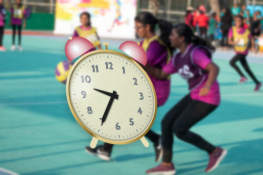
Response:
h=9 m=35
